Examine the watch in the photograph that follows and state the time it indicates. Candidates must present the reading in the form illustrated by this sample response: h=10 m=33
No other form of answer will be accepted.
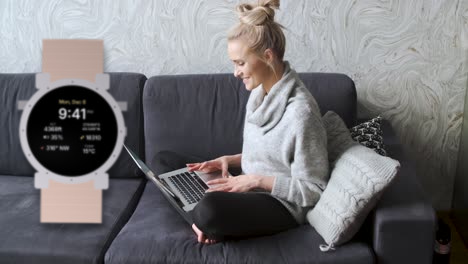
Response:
h=9 m=41
